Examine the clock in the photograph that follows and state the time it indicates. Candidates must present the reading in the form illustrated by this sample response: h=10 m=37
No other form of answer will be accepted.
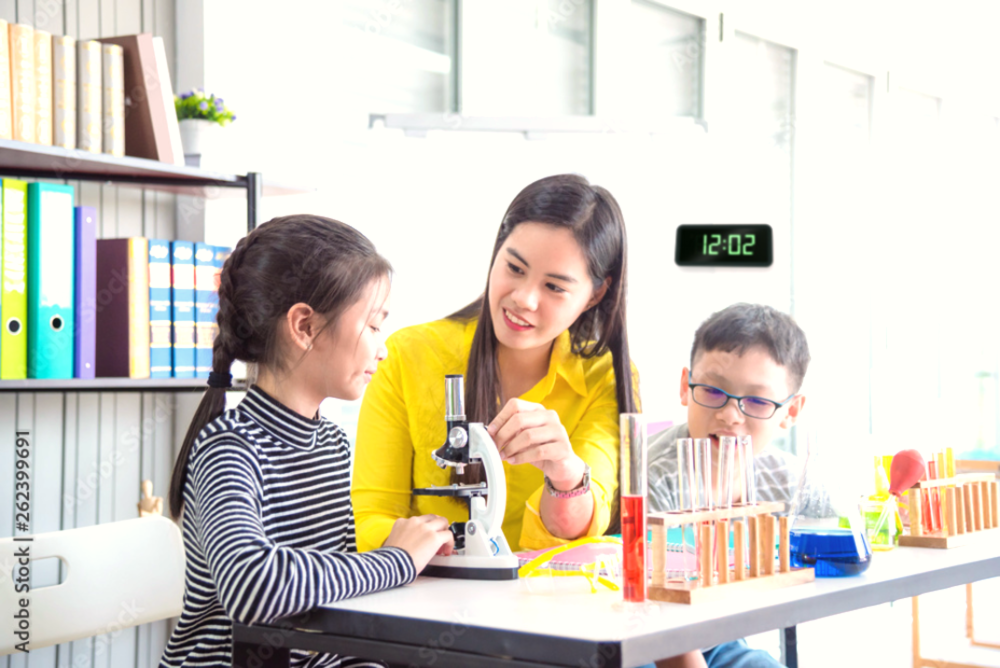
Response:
h=12 m=2
